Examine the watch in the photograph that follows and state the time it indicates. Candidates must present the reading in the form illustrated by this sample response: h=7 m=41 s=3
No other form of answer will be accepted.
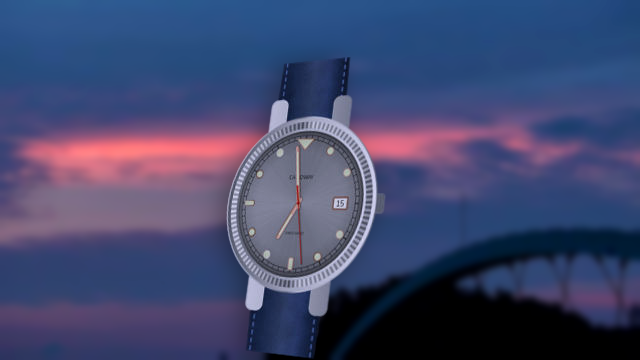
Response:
h=6 m=58 s=28
